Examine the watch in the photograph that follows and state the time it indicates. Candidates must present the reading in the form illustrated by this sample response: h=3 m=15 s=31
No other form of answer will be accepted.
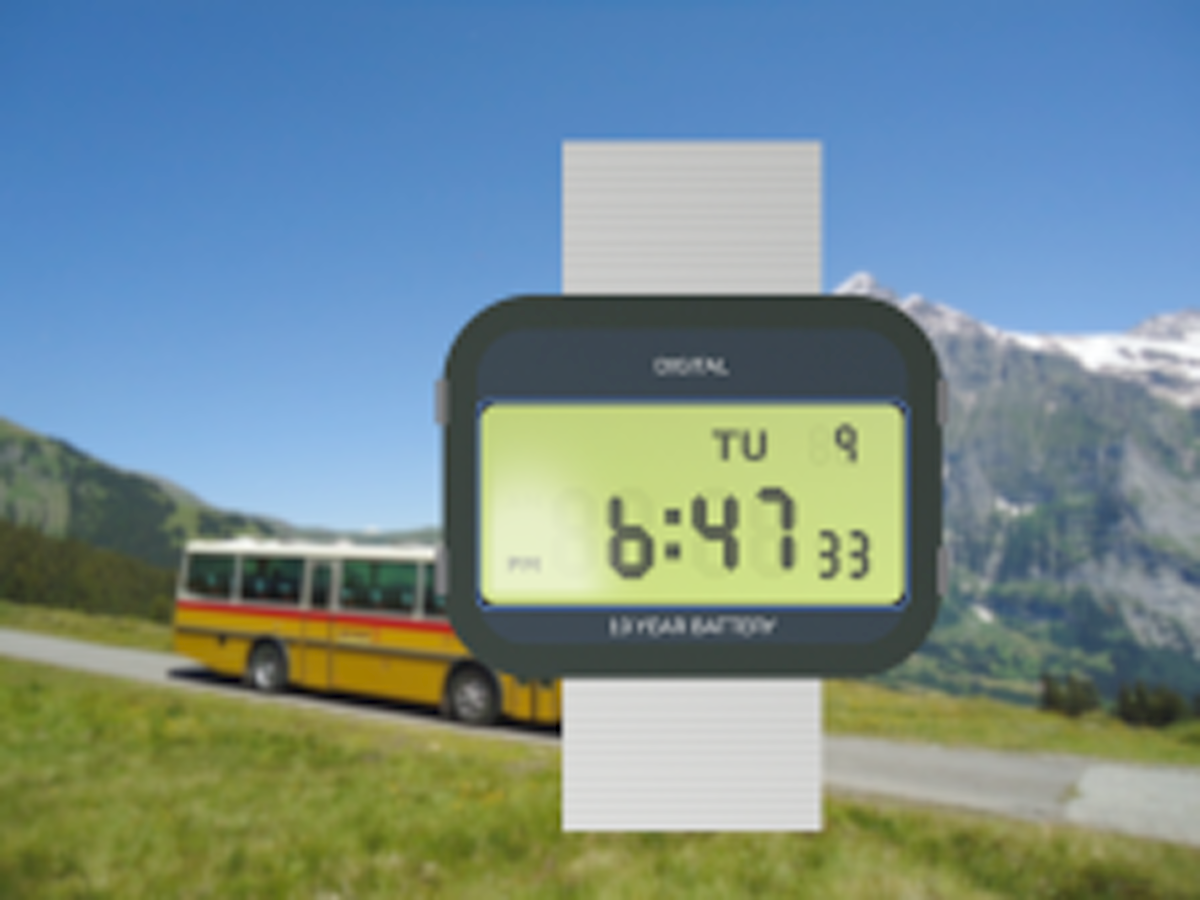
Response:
h=6 m=47 s=33
